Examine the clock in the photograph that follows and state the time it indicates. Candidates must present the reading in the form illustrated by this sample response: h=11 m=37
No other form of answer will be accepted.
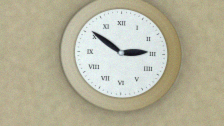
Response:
h=2 m=51
